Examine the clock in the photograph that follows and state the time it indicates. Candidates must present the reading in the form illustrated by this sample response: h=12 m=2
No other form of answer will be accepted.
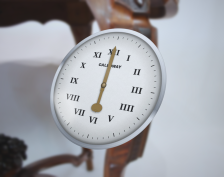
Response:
h=6 m=0
